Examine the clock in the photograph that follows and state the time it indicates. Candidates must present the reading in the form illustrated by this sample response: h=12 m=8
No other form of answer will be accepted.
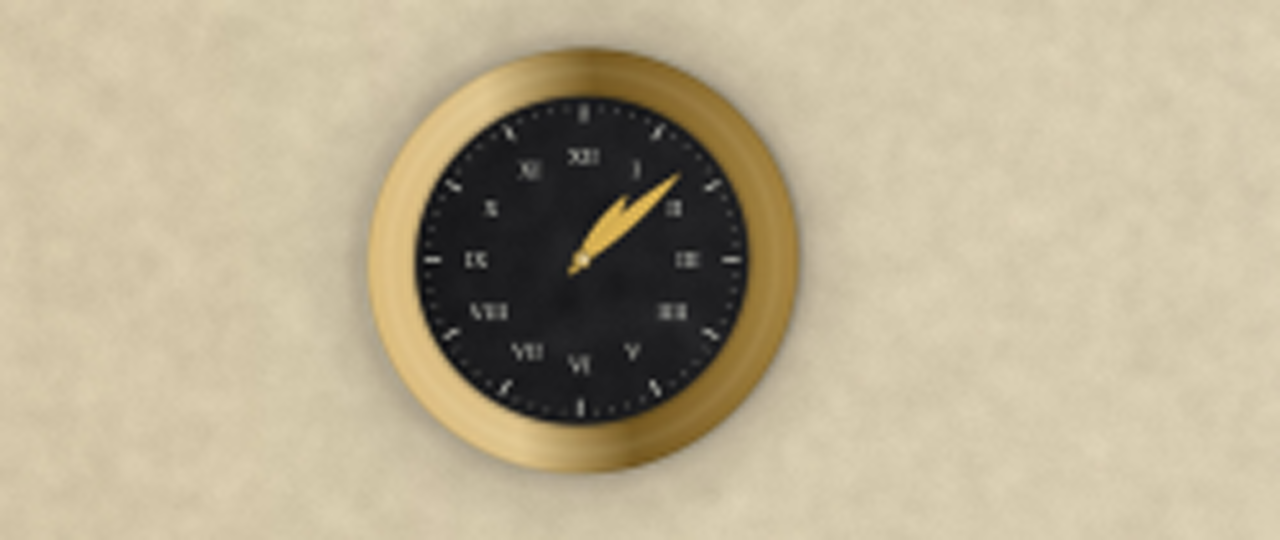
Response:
h=1 m=8
